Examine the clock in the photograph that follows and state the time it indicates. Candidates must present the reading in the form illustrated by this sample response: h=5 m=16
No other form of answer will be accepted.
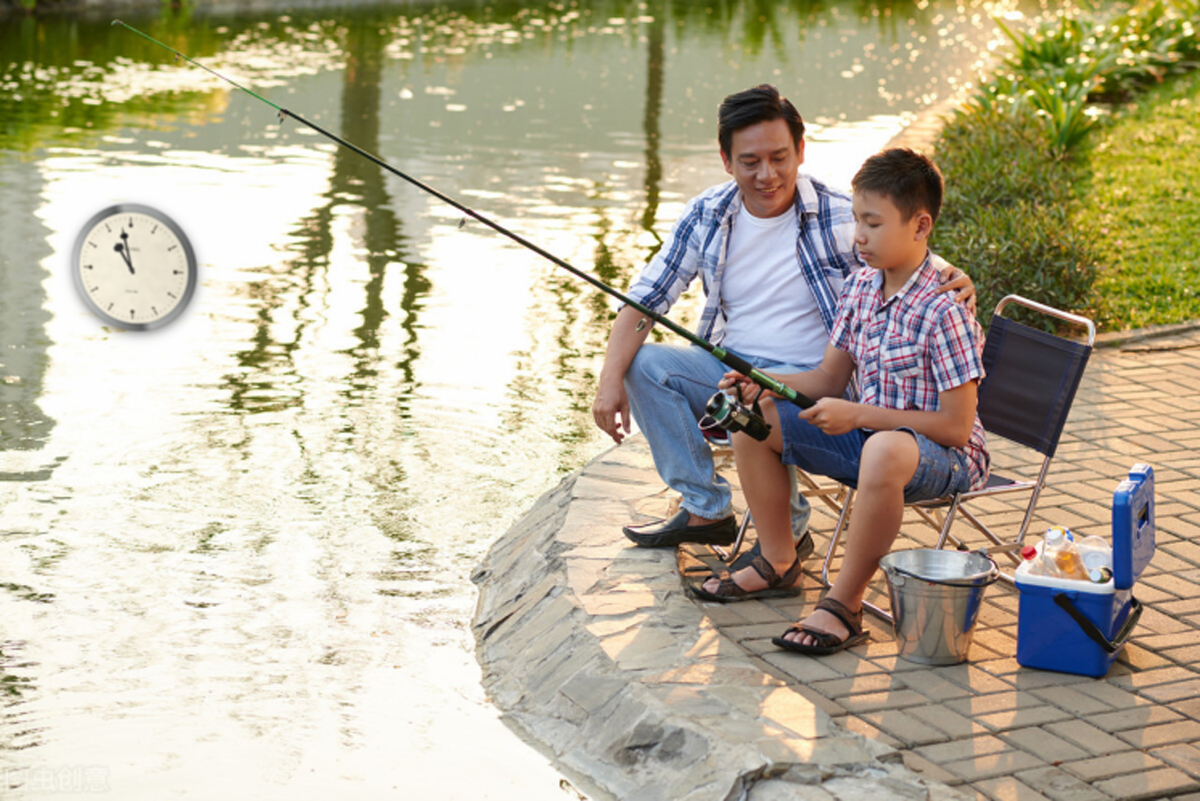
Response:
h=10 m=58
